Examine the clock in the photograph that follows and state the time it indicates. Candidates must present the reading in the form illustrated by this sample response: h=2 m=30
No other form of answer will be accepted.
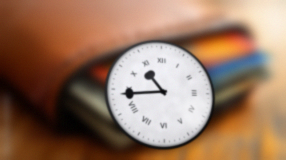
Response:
h=10 m=44
